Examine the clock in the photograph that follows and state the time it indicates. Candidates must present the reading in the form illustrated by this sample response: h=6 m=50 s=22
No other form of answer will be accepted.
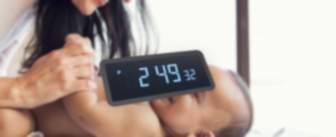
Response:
h=2 m=49 s=32
